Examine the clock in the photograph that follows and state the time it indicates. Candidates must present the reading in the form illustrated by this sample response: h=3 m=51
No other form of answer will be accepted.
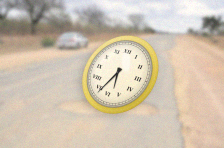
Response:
h=5 m=34
